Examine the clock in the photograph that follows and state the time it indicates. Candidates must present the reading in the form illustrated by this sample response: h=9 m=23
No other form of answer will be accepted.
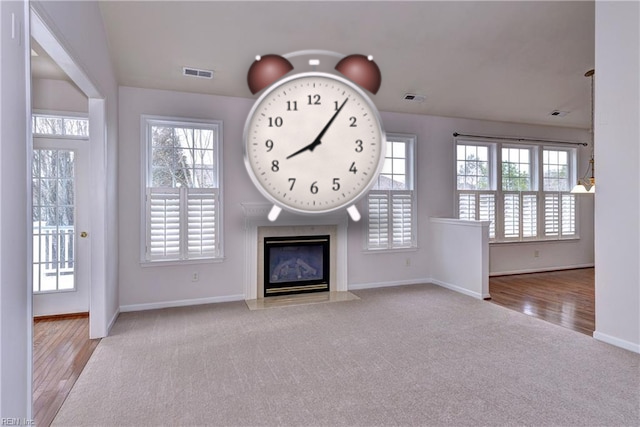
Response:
h=8 m=6
